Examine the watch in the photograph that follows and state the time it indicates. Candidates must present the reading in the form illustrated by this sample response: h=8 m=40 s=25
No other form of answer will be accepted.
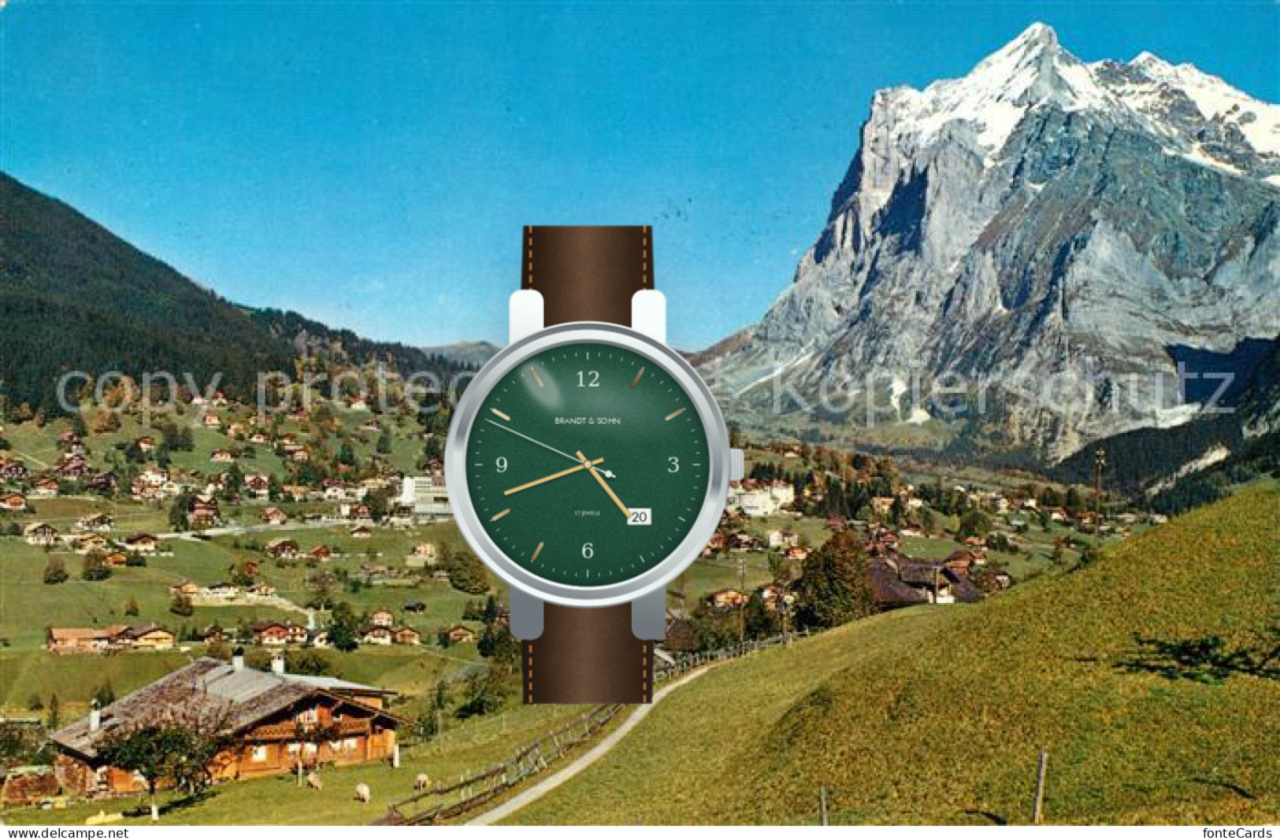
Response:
h=4 m=41 s=49
